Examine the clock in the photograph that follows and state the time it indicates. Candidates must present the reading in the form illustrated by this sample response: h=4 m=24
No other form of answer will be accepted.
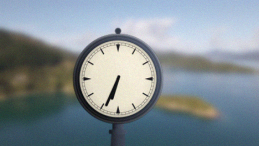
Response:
h=6 m=34
